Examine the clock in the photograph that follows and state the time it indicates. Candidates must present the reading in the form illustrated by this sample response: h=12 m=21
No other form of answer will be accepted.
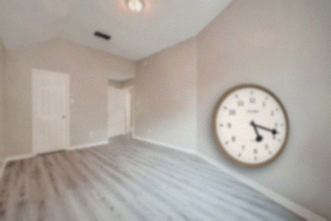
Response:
h=5 m=18
